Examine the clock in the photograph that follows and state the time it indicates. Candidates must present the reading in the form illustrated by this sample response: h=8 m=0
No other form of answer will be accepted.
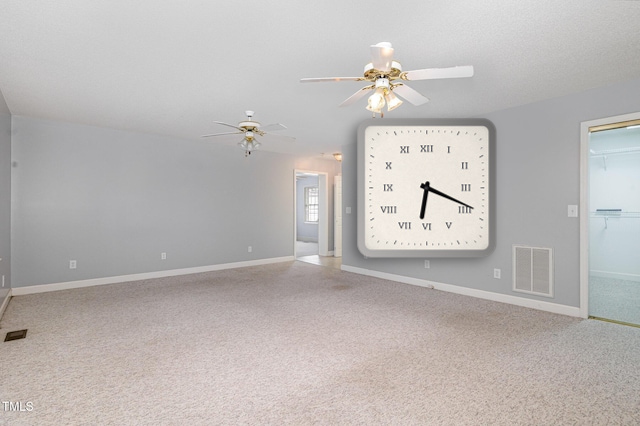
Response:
h=6 m=19
